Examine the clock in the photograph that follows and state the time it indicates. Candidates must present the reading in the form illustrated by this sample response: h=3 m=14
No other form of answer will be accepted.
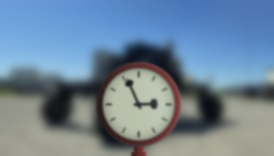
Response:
h=2 m=56
